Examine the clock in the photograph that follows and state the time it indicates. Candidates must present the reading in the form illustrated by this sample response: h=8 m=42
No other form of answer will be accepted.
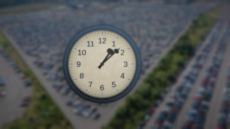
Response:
h=1 m=8
